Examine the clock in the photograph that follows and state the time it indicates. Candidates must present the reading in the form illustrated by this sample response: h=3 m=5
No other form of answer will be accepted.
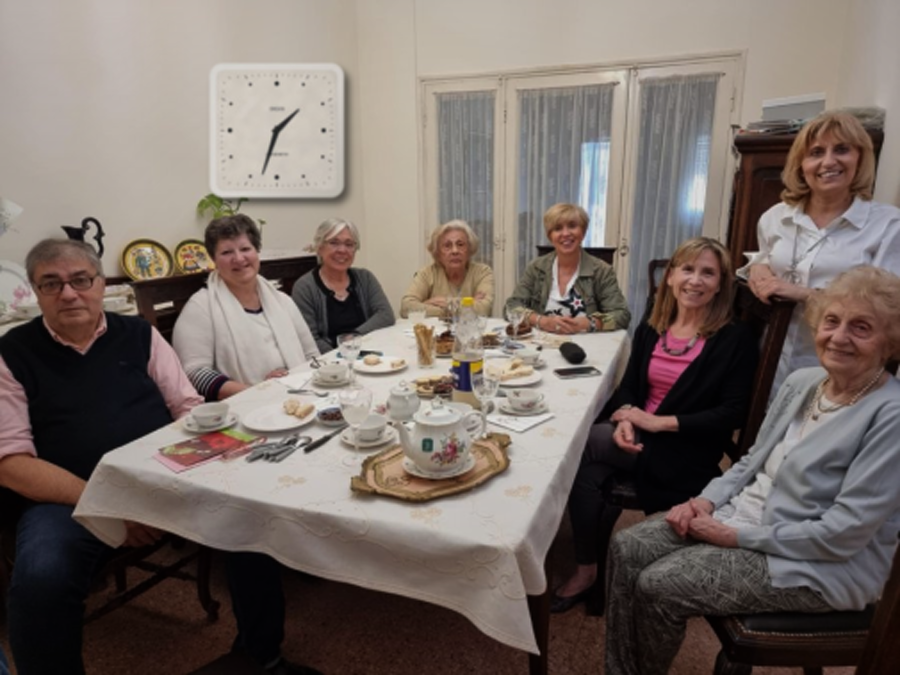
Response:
h=1 m=33
